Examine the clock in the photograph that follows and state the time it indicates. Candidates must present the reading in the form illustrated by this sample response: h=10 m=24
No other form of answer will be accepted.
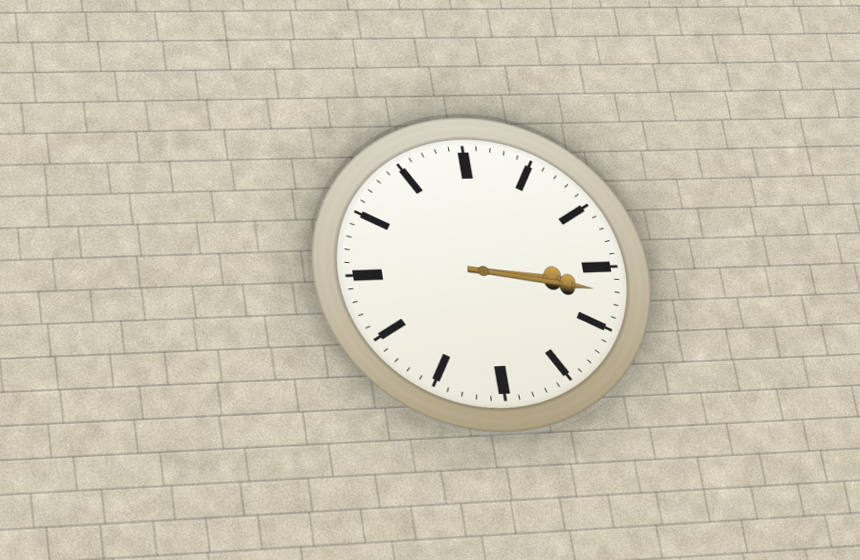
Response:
h=3 m=17
